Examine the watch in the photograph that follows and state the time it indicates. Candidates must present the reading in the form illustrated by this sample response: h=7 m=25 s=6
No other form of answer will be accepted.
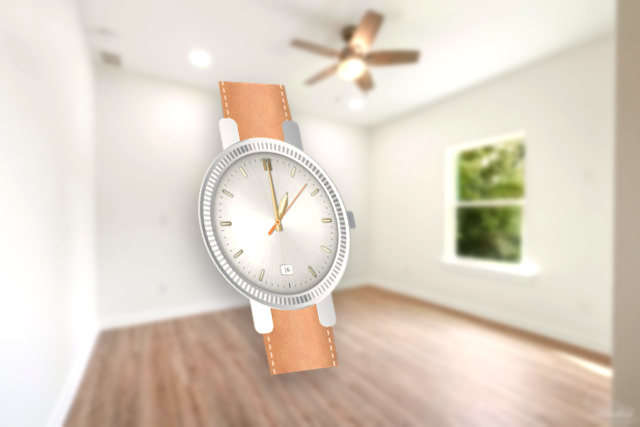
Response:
h=1 m=0 s=8
